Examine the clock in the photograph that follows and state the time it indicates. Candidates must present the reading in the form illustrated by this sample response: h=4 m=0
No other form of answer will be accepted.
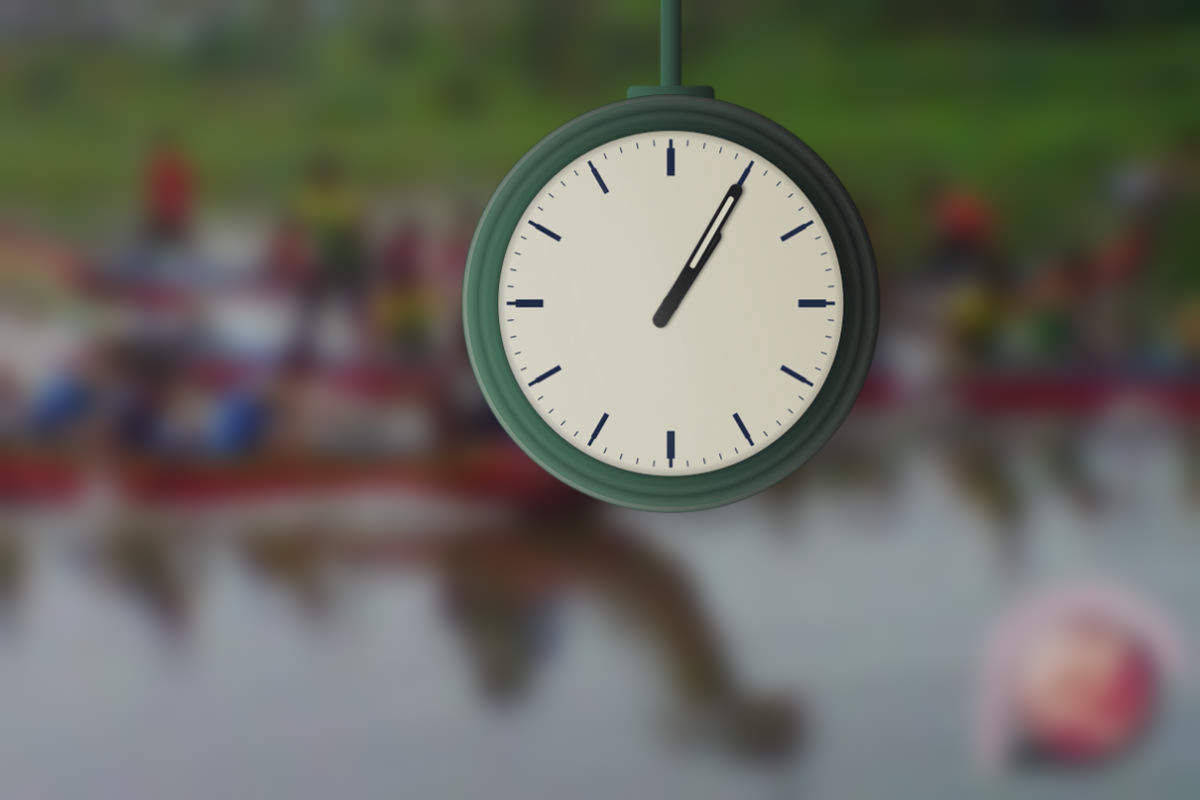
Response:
h=1 m=5
